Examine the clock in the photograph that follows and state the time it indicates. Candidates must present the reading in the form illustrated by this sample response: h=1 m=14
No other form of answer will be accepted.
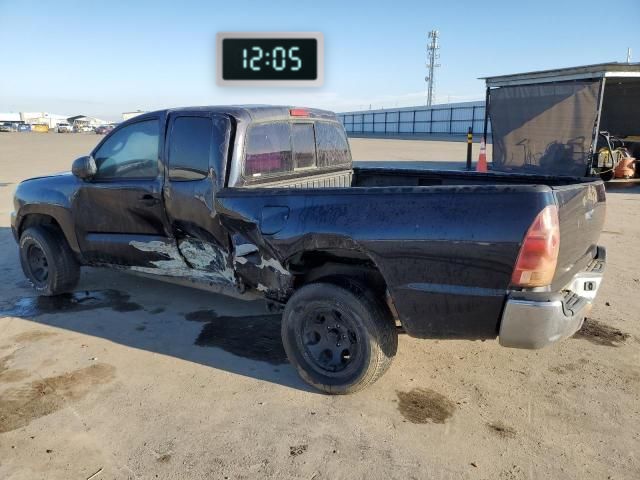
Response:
h=12 m=5
